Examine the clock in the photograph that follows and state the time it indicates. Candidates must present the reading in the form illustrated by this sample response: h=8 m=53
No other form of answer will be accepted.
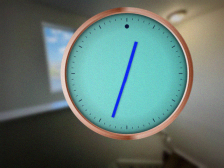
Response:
h=12 m=33
